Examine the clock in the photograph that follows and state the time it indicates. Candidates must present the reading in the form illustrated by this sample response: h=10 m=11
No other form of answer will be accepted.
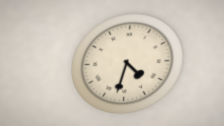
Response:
h=4 m=32
